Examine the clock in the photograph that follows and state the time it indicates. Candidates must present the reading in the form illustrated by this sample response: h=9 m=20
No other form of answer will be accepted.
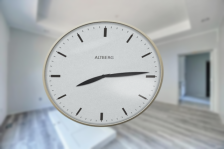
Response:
h=8 m=14
